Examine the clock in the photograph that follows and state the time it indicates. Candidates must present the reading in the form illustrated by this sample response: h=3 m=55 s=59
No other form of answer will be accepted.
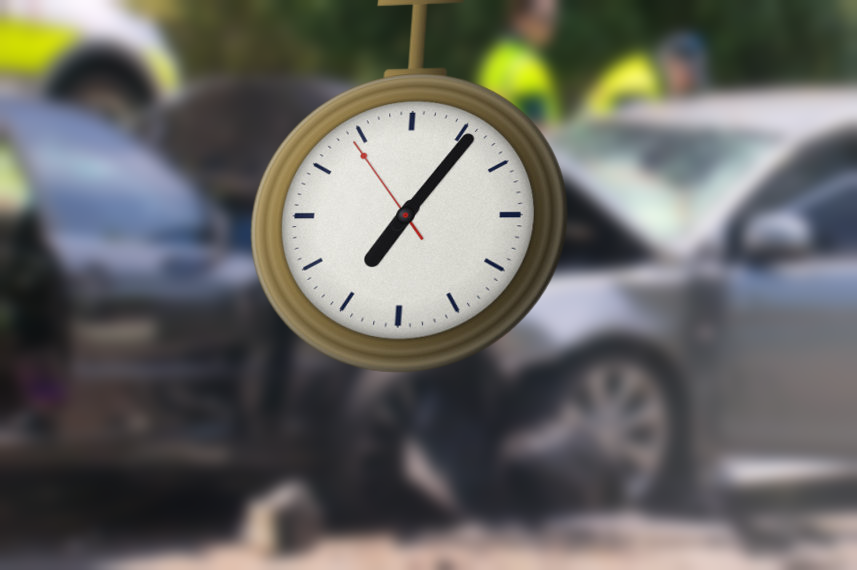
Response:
h=7 m=5 s=54
